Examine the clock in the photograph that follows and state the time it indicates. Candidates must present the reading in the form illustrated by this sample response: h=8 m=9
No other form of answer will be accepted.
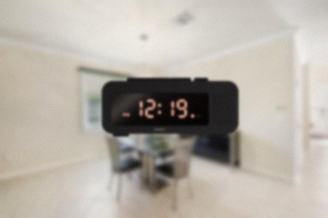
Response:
h=12 m=19
